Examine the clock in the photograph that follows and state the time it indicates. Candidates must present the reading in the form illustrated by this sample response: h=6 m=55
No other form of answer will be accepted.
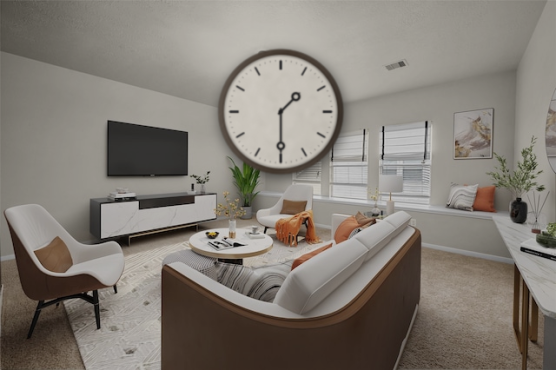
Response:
h=1 m=30
